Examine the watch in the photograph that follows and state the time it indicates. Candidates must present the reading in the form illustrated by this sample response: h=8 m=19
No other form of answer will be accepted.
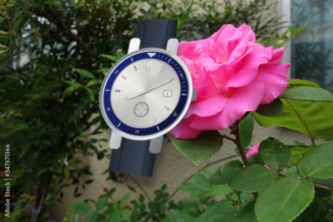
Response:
h=8 m=10
